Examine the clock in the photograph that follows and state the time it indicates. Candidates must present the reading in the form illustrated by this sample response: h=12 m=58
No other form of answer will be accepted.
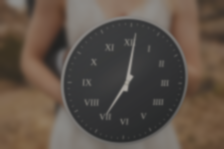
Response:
h=7 m=1
